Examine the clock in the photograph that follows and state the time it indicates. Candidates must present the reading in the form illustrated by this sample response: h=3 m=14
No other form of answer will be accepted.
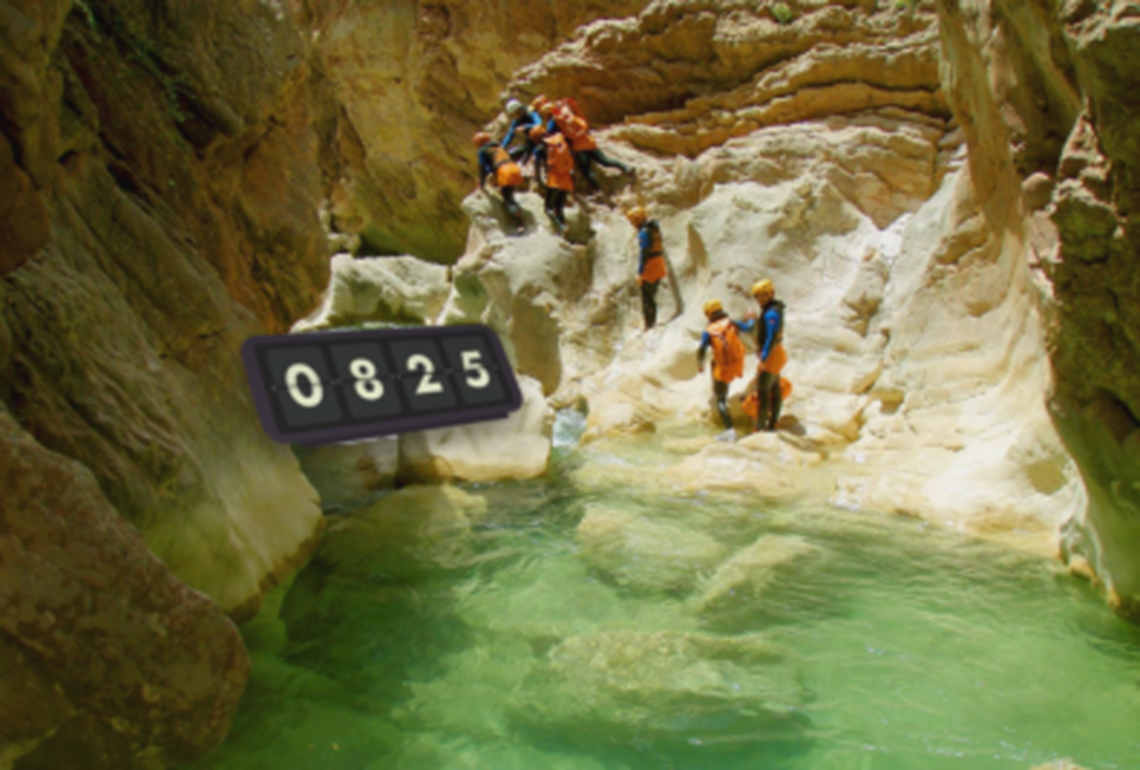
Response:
h=8 m=25
